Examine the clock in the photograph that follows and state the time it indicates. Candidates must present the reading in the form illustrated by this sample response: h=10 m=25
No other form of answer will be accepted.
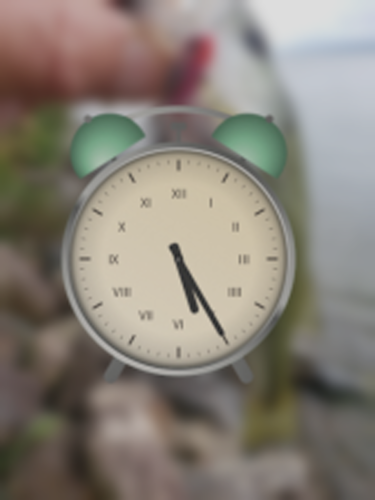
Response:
h=5 m=25
